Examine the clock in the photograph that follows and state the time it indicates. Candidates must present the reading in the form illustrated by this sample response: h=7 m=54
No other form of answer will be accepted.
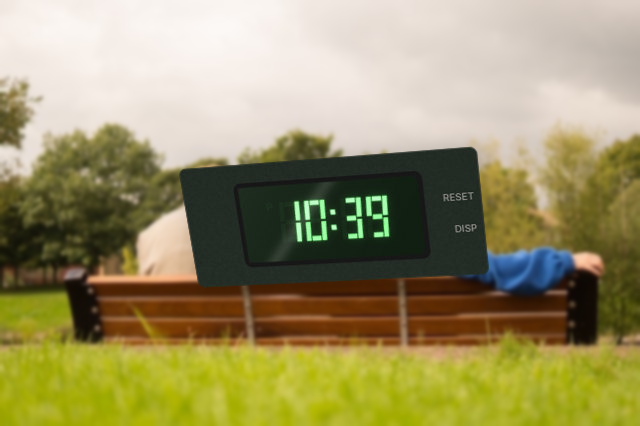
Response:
h=10 m=39
